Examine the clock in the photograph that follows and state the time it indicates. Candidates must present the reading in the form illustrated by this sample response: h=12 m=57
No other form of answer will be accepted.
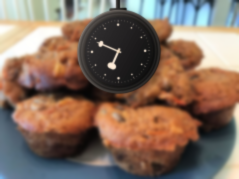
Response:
h=6 m=49
